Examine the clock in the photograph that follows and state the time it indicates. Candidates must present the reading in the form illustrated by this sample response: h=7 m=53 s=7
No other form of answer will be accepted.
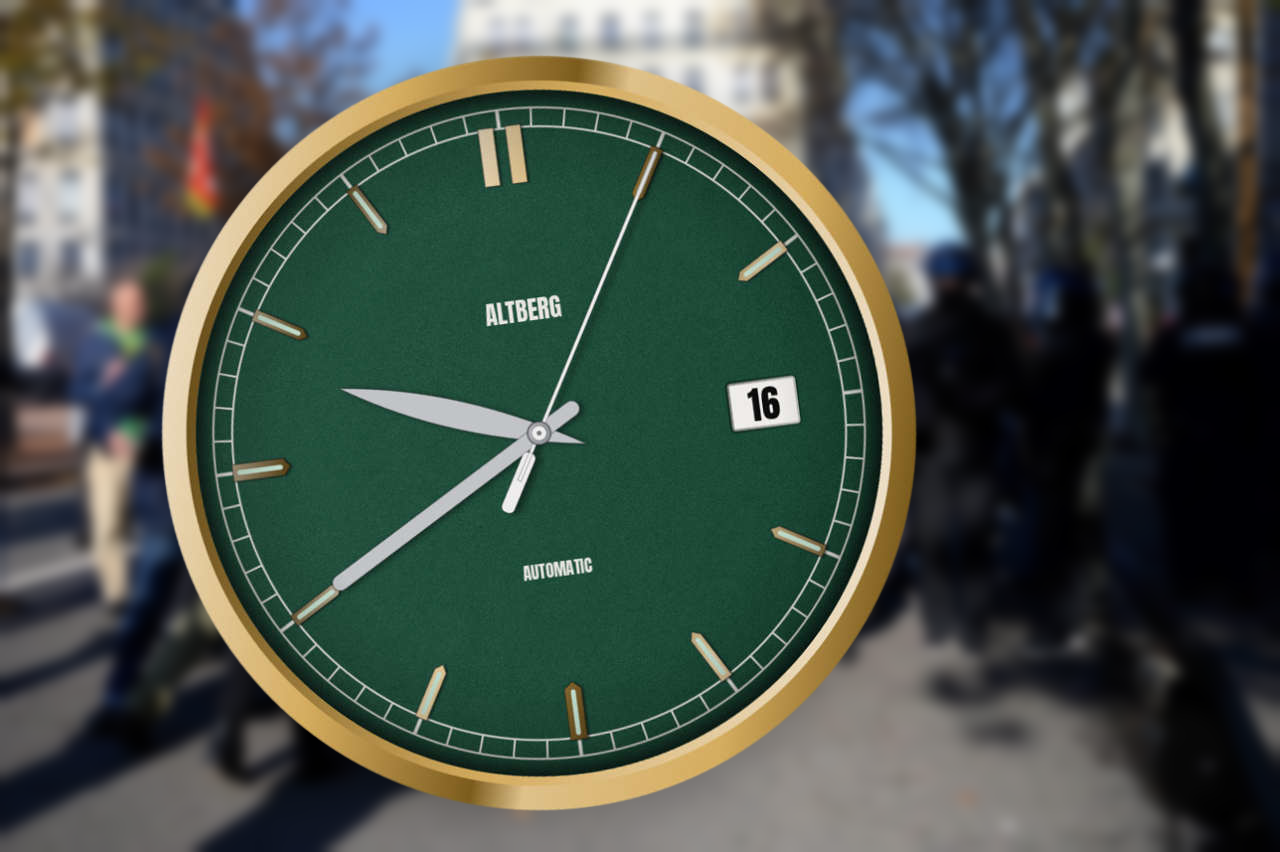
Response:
h=9 m=40 s=5
